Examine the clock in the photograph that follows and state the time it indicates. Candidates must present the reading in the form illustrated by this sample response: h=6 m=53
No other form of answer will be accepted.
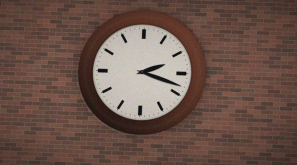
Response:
h=2 m=18
